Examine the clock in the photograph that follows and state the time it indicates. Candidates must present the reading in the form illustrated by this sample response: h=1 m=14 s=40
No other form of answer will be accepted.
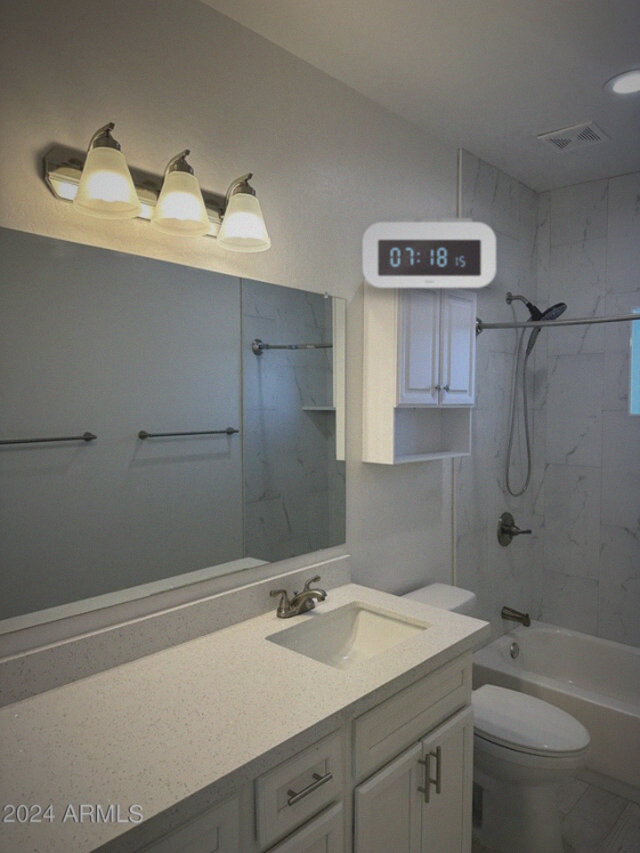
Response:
h=7 m=18 s=15
